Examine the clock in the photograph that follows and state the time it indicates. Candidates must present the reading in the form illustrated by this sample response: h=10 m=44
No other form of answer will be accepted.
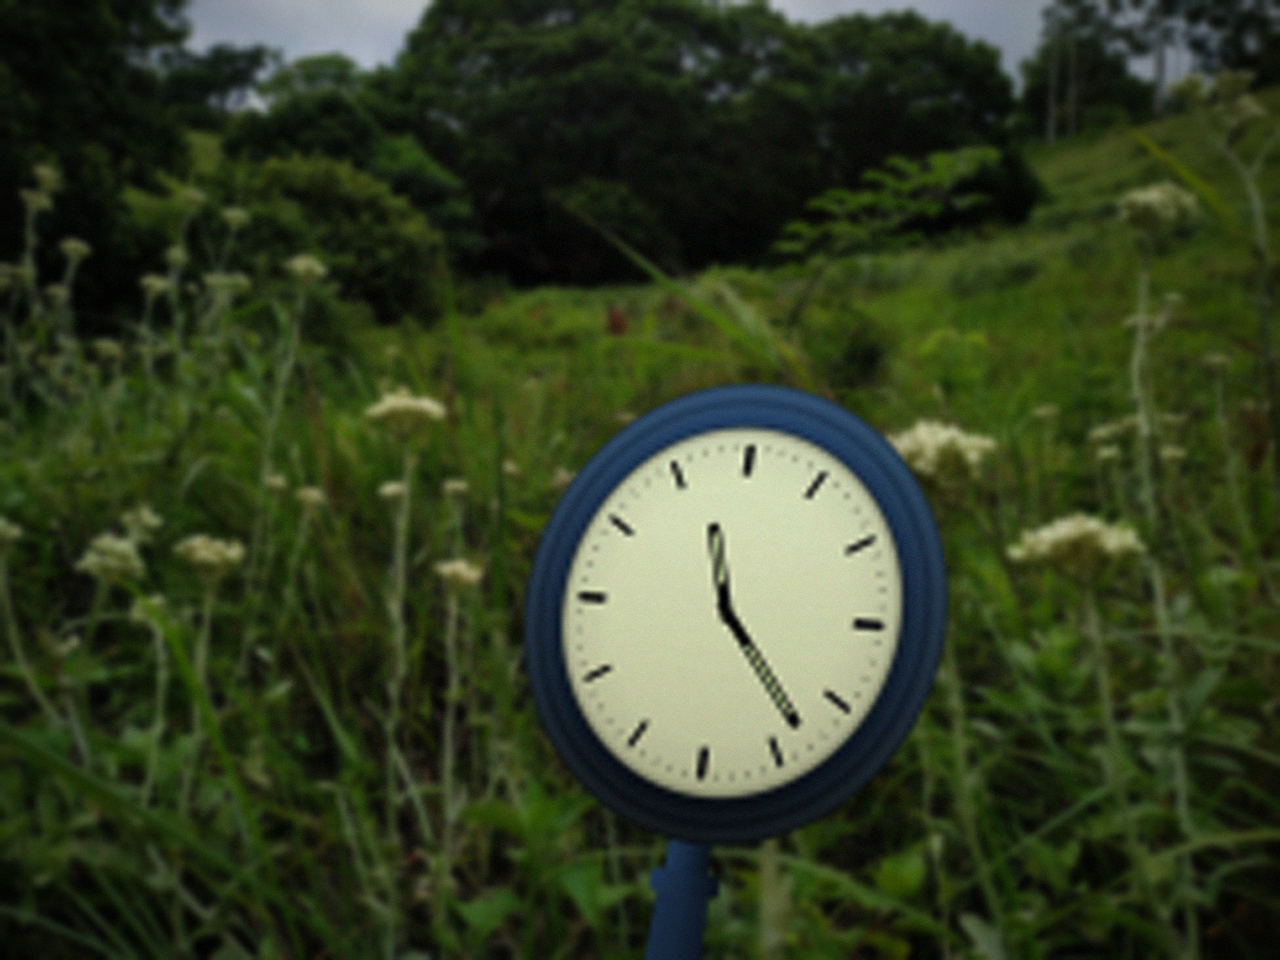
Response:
h=11 m=23
